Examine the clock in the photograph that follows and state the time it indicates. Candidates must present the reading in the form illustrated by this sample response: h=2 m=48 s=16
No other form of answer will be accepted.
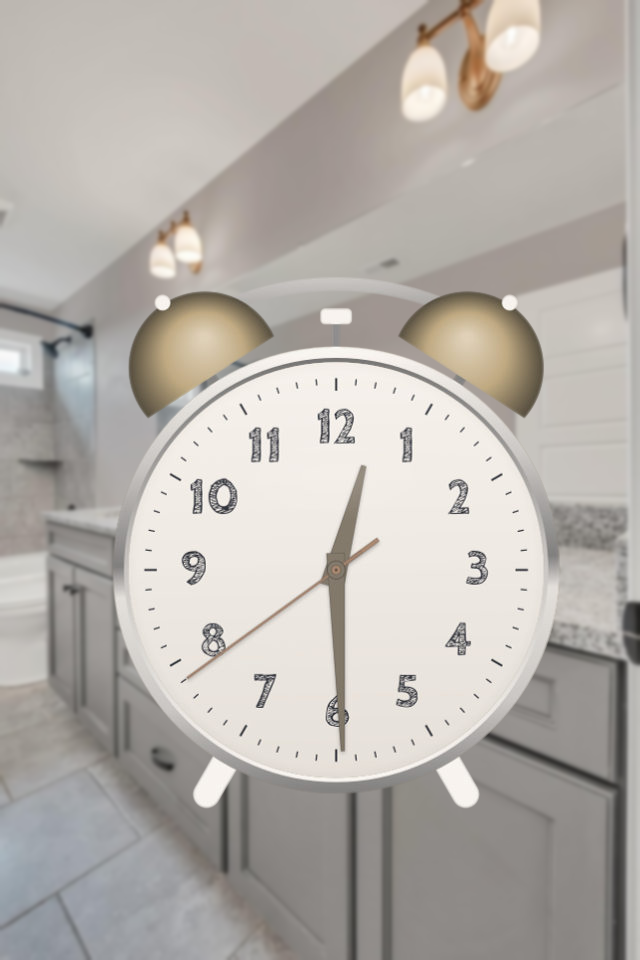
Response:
h=12 m=29 s=39
